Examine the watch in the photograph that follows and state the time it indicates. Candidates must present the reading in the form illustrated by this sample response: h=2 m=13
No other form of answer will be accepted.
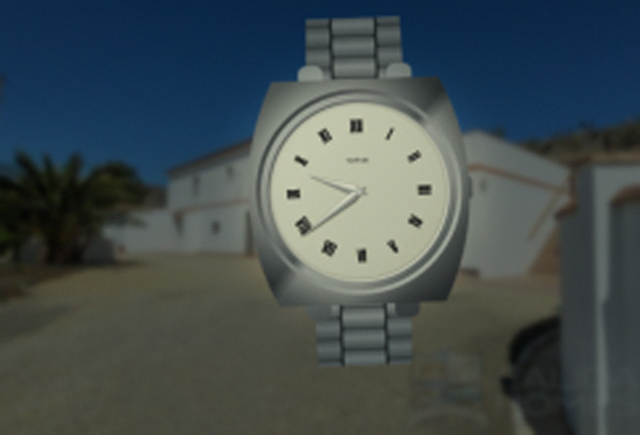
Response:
h=9 m=39
